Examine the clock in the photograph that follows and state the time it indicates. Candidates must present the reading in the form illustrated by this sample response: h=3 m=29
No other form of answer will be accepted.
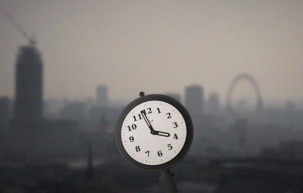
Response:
h=3 m=58
